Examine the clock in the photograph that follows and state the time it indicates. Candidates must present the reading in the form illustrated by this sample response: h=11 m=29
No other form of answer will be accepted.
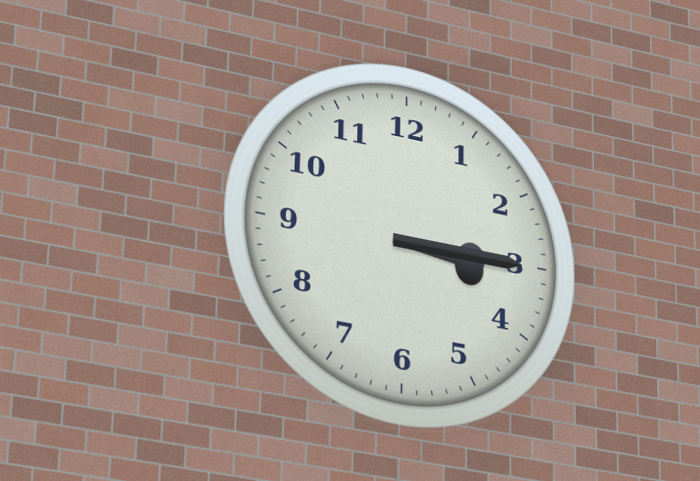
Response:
h=3 m=15
